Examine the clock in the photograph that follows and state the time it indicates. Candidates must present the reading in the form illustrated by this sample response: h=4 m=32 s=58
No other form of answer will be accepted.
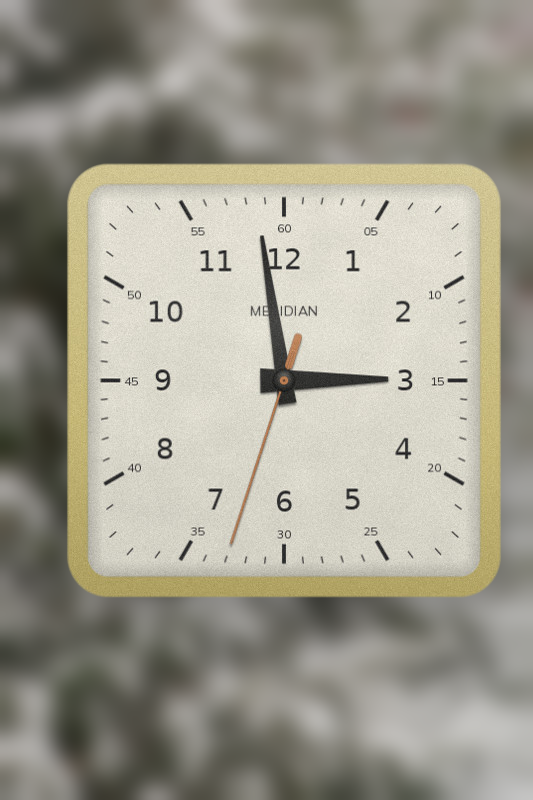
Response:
h=2 m=58 s=33
